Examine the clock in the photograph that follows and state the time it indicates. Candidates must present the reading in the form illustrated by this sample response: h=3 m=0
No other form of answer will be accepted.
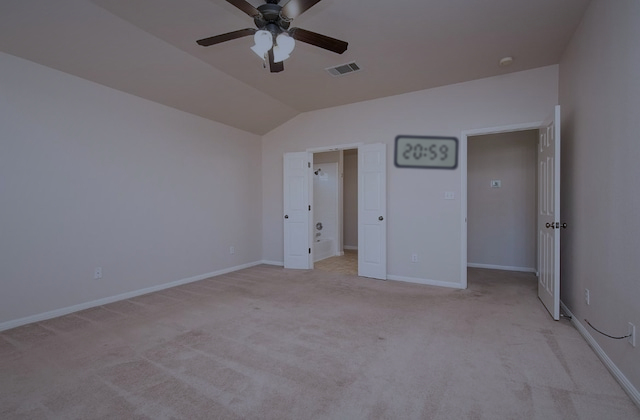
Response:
h=20 m=59
